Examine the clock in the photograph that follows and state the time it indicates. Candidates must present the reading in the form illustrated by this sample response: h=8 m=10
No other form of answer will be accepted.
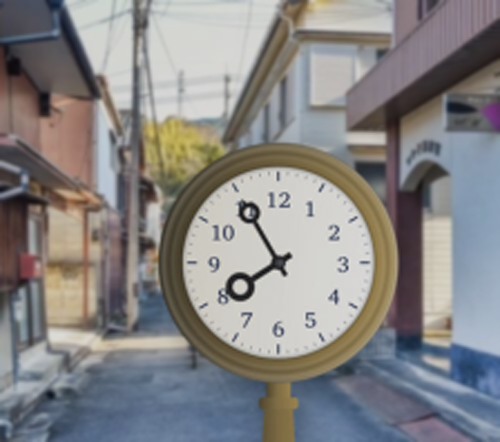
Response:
h=7 m=55
